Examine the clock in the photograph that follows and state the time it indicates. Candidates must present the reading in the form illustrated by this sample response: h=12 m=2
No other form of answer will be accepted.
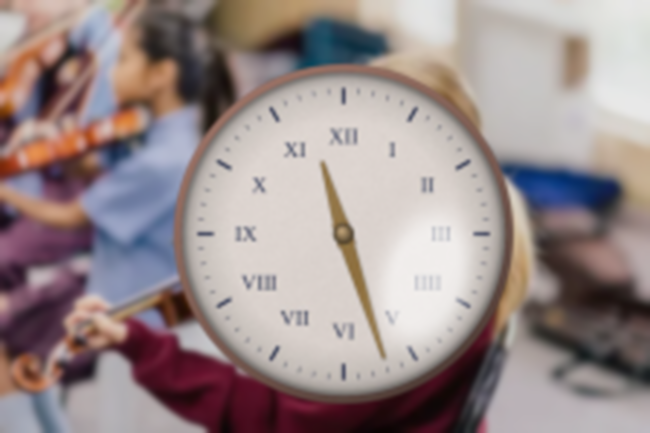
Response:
h=11 m=27
